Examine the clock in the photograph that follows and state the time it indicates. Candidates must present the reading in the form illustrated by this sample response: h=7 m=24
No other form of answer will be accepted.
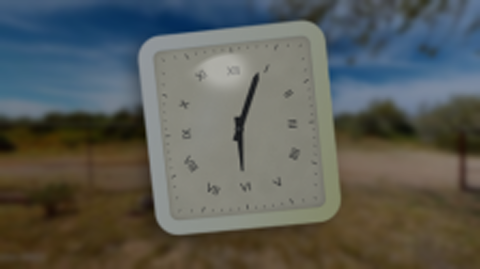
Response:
h=6 m=4
